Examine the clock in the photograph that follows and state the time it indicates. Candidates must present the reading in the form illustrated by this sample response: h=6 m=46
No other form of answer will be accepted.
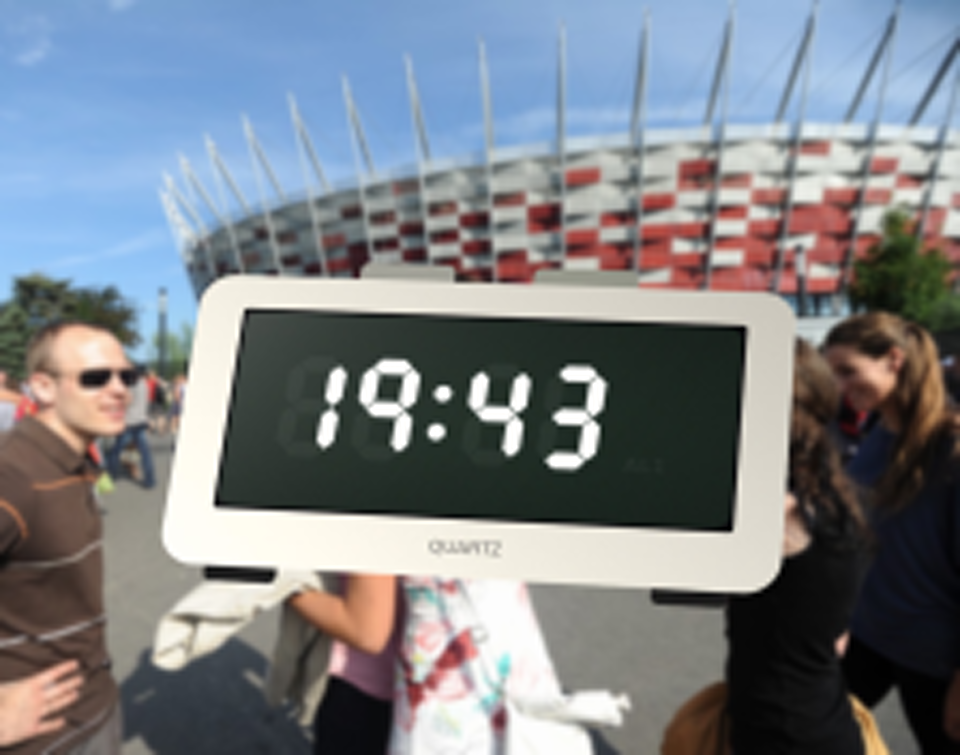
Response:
h=19 m=43
